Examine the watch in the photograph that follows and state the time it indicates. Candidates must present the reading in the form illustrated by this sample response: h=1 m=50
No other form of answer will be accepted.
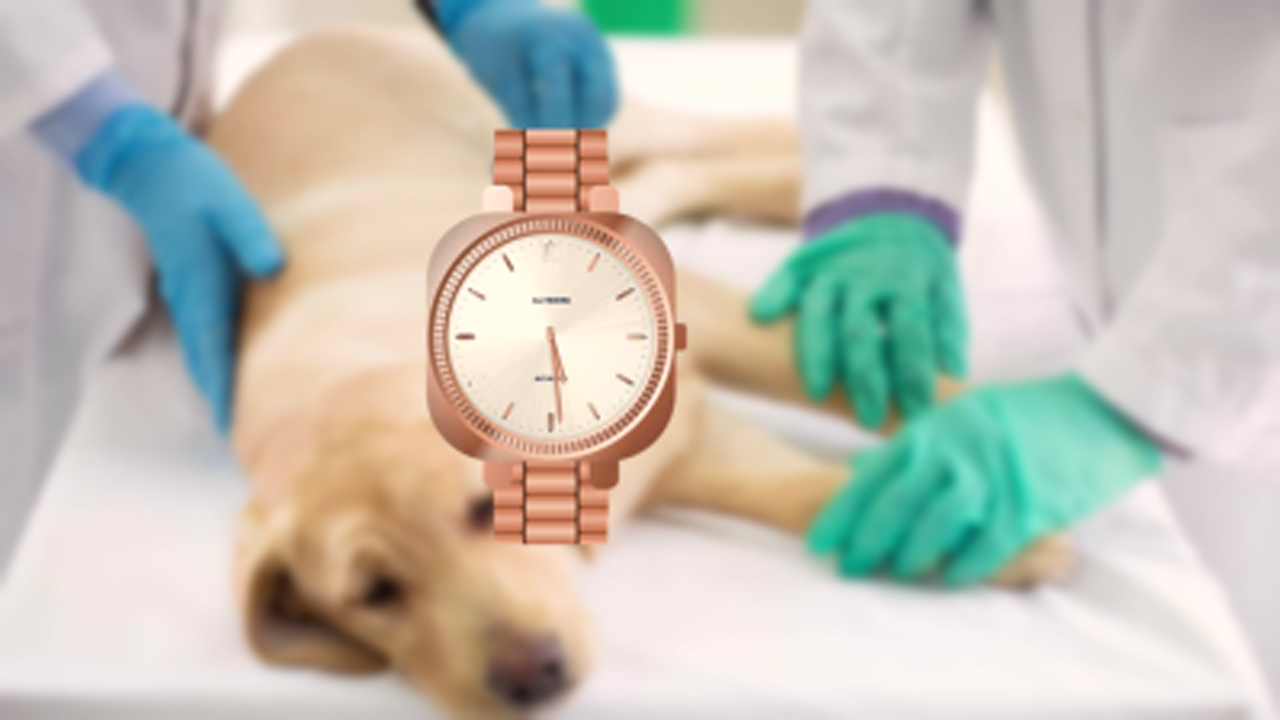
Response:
h=5 m=29
